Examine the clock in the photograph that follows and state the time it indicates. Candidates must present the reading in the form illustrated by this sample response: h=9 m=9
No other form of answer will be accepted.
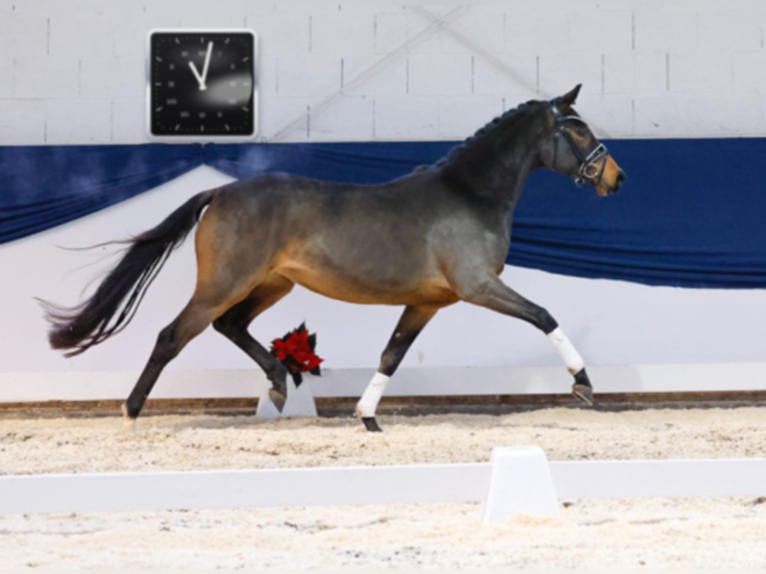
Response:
h=11 m=2
